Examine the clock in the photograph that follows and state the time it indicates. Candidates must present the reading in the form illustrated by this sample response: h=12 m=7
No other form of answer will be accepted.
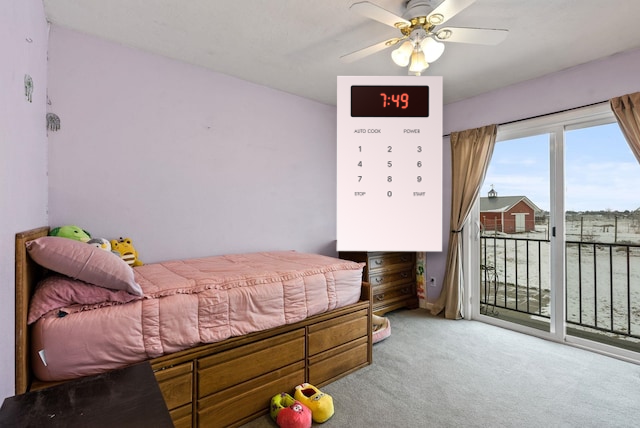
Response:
h=7 m=49
